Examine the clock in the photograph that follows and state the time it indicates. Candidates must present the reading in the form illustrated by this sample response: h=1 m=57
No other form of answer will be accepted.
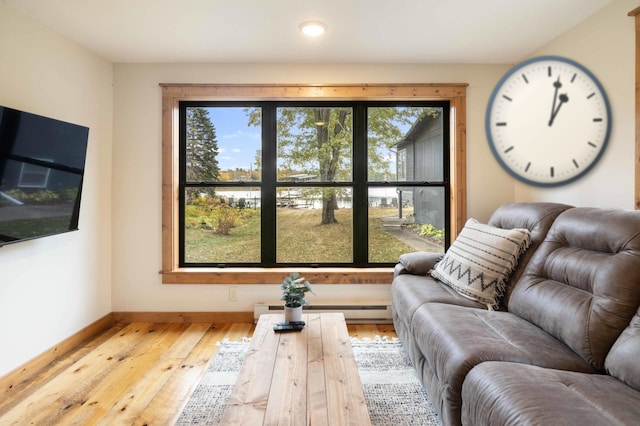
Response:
h=1 m=2
